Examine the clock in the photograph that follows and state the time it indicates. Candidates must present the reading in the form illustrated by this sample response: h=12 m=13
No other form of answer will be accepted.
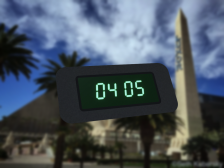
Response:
h=4 m=5
